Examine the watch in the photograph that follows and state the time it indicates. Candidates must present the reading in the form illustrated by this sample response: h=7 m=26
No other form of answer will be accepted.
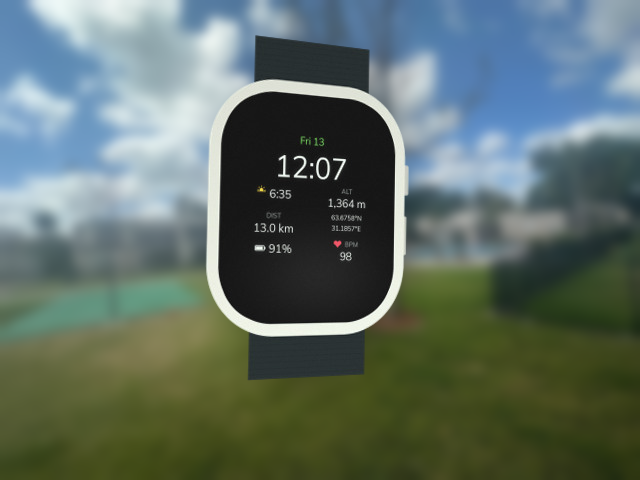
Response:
h=12 m=7
